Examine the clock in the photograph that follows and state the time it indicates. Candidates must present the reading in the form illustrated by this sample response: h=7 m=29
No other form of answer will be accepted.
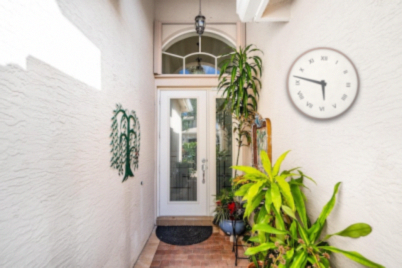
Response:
h=5 m=47
